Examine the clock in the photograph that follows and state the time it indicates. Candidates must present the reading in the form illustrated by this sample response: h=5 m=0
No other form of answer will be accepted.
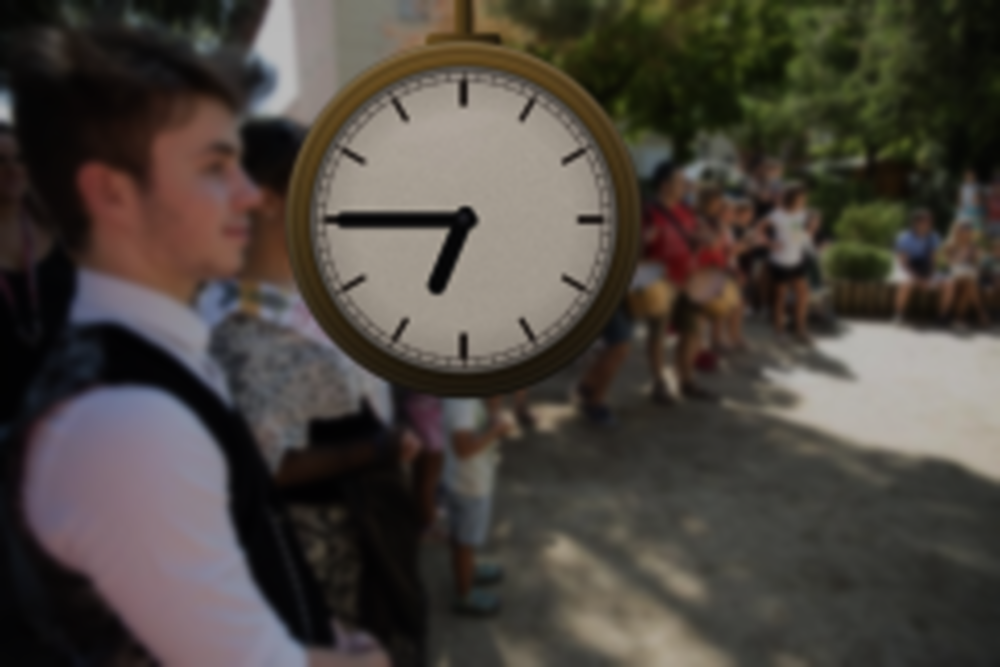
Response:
h=6 m=45
